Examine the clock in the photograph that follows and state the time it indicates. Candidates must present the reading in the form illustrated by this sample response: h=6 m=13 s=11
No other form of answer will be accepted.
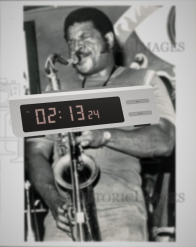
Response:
h=2 m=13 s=24
